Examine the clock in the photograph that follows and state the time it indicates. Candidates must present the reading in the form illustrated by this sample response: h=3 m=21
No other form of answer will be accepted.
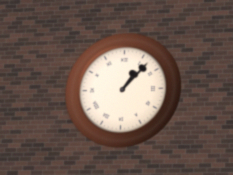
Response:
h=1 m=7
